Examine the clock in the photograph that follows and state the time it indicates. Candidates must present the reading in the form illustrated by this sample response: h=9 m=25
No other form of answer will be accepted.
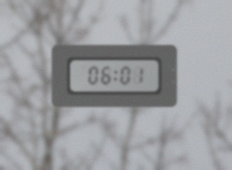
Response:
h=6 m=1
